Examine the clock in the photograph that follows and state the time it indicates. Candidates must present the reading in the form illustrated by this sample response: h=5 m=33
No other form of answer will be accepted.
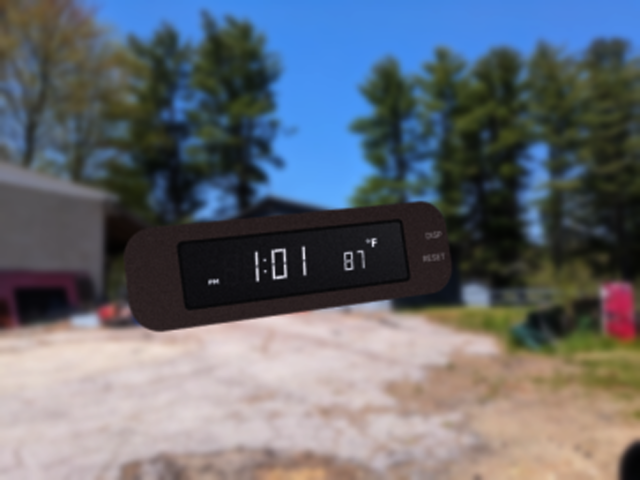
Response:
h=1 m=1
